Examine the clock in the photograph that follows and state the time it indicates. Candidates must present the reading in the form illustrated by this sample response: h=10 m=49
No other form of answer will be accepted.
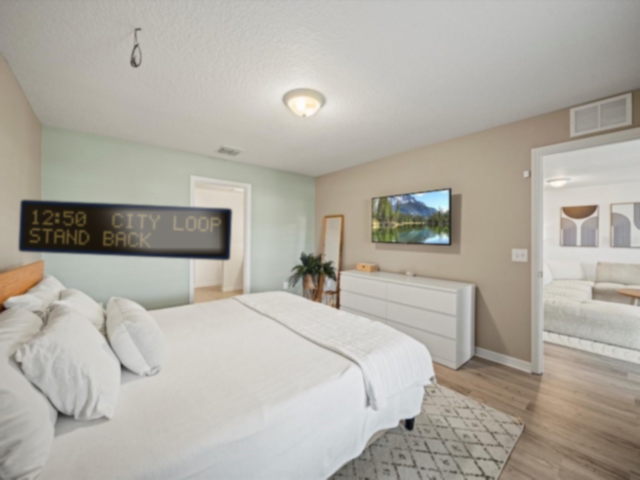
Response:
h=12 m=50
